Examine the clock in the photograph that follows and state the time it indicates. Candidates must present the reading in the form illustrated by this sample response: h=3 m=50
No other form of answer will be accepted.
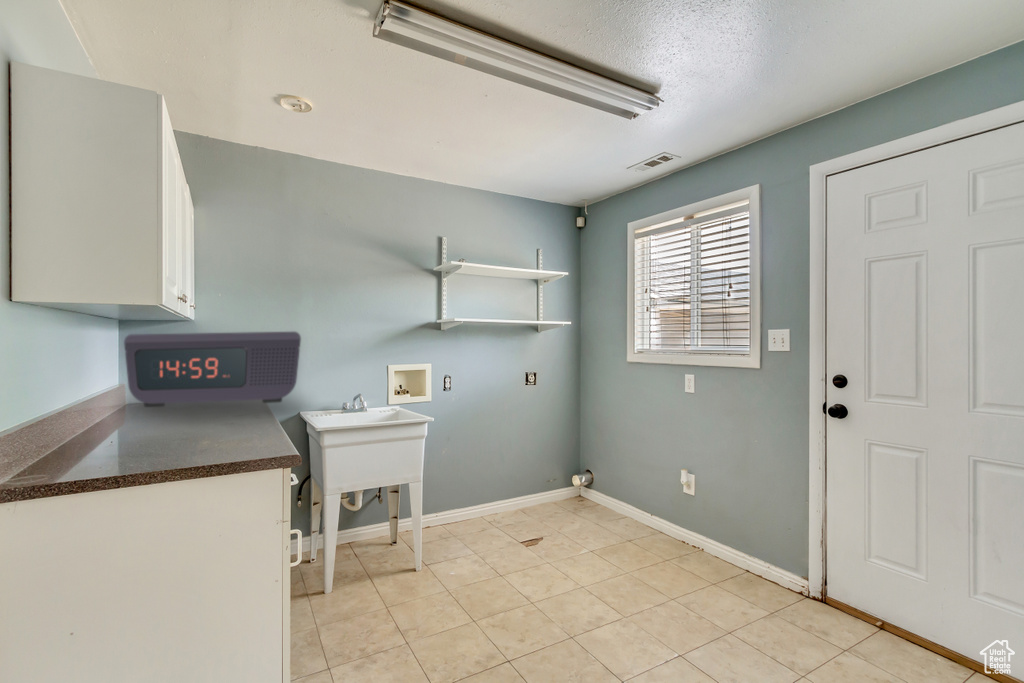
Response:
h=14 m=59
